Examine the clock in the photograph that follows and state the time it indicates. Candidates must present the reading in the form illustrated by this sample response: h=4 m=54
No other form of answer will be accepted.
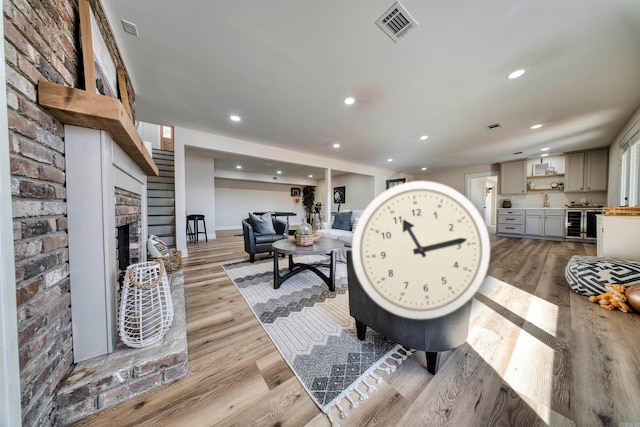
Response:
h=11 m=14
